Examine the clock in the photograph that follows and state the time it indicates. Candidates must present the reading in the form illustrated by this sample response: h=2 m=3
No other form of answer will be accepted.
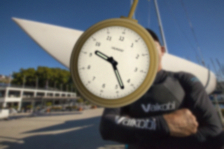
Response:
h=9 m=23
